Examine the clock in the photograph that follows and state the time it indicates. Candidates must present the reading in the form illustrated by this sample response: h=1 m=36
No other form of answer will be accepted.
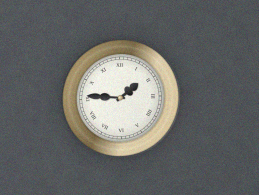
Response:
h=1 m=46
